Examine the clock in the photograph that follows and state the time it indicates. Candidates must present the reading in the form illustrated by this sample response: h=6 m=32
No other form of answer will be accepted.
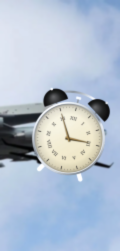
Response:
h=2 m=55
